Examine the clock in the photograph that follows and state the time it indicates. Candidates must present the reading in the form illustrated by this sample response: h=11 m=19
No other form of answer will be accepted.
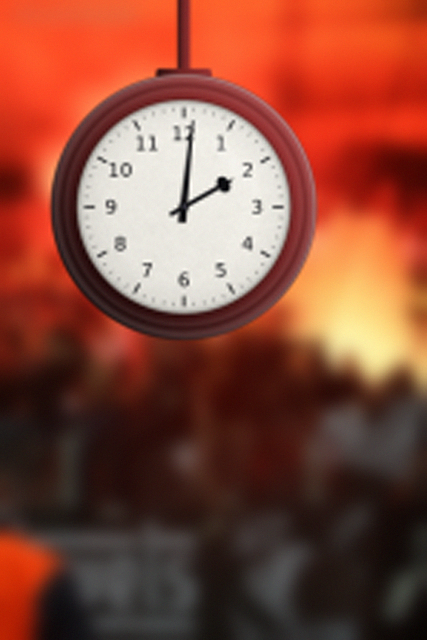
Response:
h=2 m=1
